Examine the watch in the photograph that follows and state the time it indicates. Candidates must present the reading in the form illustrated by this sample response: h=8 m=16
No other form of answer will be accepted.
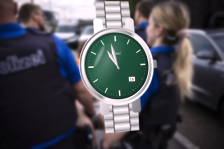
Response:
h=10 m=58
